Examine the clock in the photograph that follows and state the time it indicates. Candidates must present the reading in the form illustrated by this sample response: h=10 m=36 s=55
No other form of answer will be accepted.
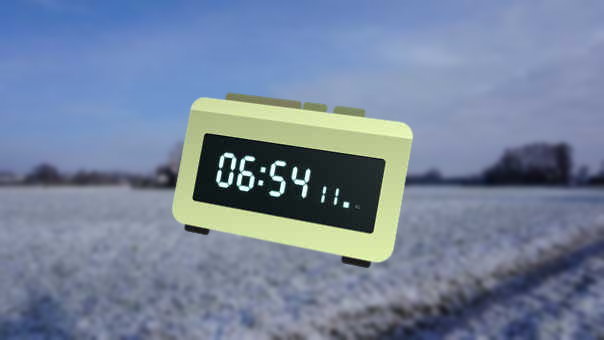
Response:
h=6 m=54 s=11
